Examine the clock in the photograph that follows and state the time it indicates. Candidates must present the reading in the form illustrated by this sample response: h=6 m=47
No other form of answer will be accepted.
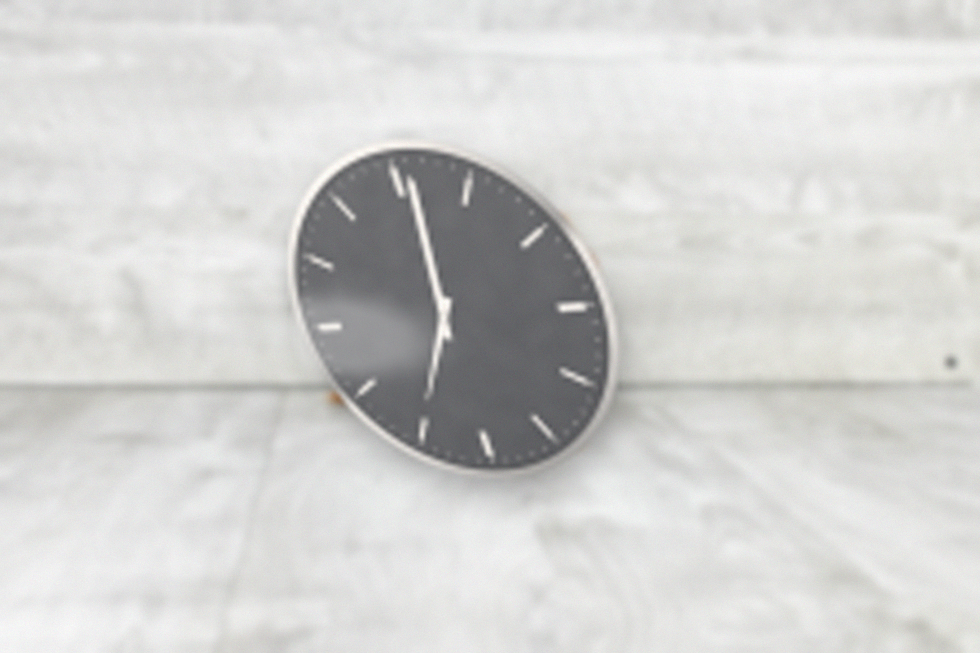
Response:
h=7 m=1
